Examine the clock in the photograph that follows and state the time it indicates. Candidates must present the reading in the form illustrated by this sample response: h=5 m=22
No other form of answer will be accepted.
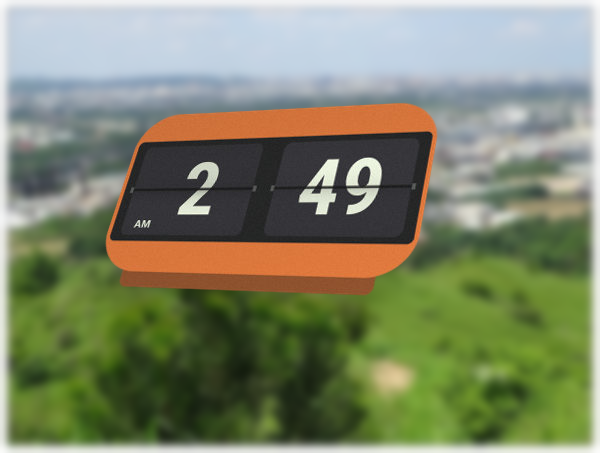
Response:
h=2 m=49
